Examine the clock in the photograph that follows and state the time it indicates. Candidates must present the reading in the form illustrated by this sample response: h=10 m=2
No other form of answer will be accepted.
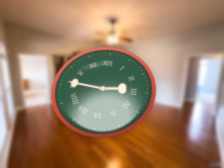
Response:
h=2 m=46
